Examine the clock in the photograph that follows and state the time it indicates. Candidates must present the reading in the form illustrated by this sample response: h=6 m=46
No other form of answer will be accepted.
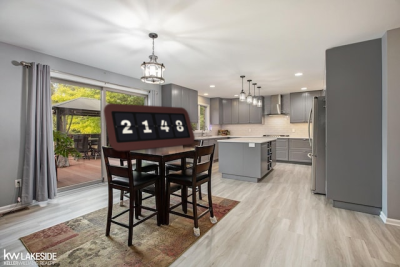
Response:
h=21 m=48
